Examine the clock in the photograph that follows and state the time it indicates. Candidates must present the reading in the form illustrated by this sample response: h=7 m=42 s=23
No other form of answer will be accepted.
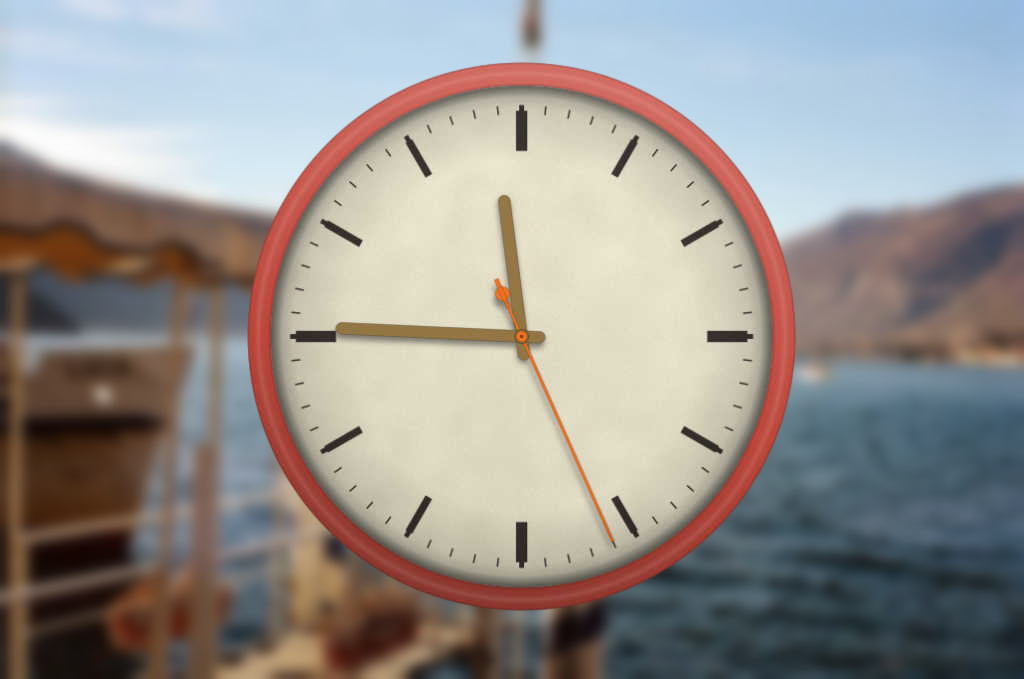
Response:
h=11 m=45 s=26
